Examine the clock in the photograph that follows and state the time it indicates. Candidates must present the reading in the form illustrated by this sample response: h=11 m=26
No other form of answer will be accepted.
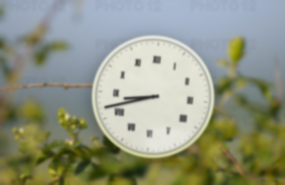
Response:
h=8 m=42
